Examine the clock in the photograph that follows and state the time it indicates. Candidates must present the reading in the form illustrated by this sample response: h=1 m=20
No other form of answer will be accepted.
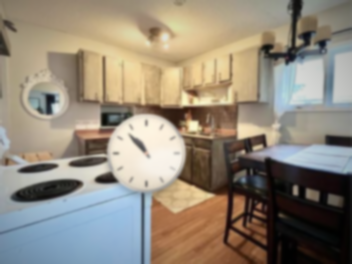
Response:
h=10 m=53
